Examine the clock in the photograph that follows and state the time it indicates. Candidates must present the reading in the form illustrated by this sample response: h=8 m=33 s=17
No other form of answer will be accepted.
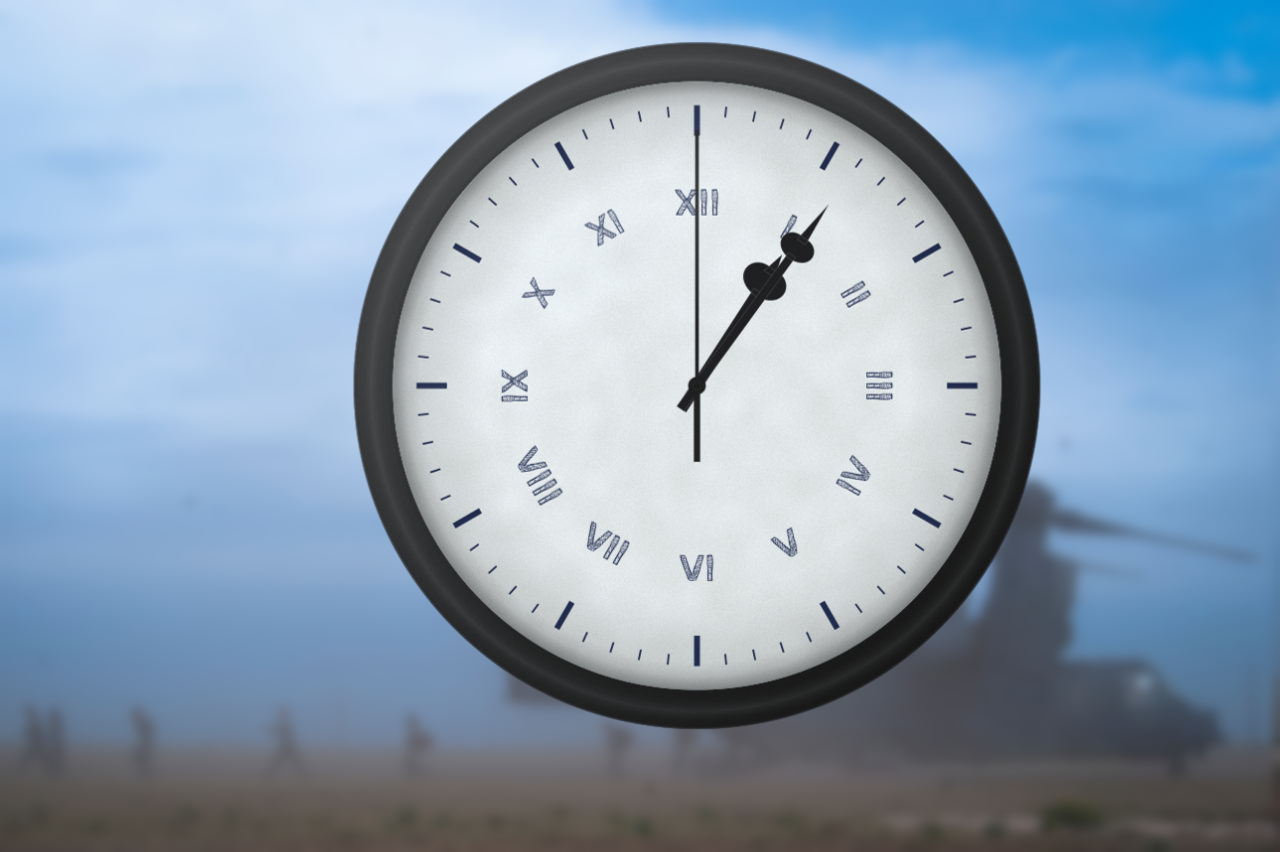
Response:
h=1 m=6 s=0
